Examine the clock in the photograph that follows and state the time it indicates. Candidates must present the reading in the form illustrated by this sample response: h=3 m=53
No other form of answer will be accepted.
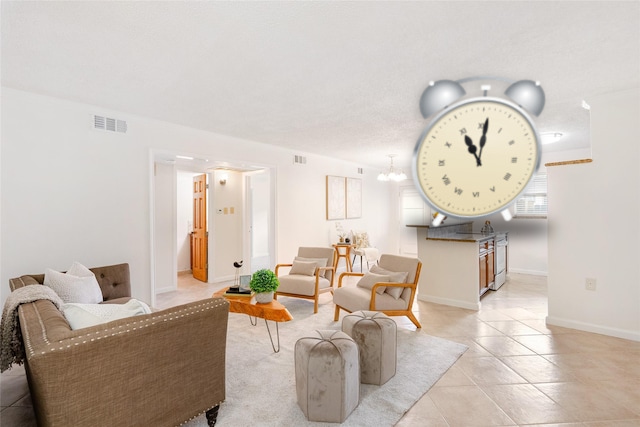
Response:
h=11 m=1
